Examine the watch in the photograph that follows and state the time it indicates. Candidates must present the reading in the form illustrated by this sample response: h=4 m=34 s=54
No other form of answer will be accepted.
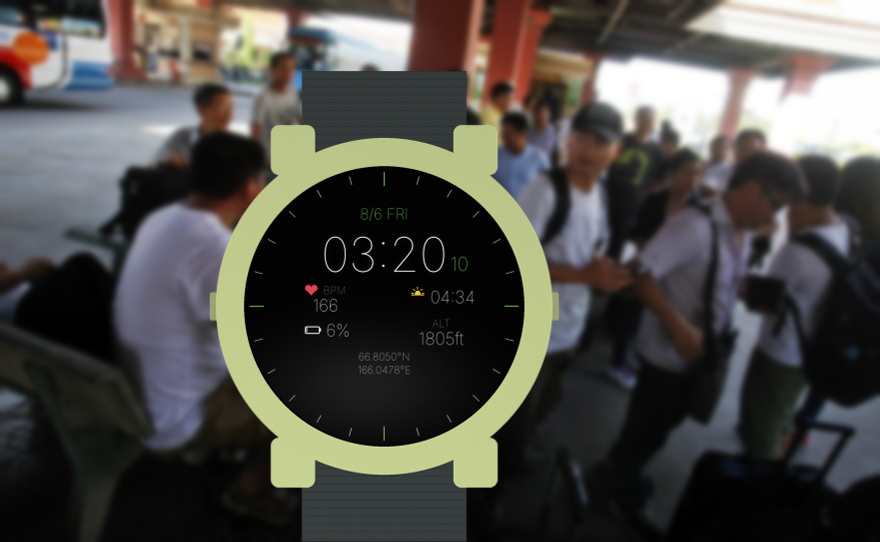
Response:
h=3 m=20 s=10
